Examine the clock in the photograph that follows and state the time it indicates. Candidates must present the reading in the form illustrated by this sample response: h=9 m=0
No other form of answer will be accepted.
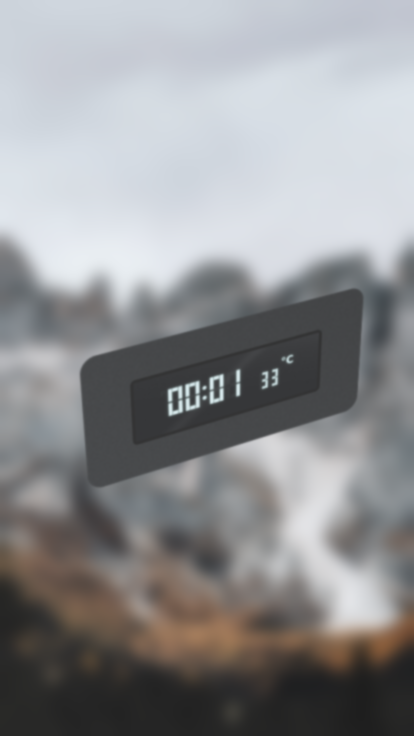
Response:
h=0 m=1
